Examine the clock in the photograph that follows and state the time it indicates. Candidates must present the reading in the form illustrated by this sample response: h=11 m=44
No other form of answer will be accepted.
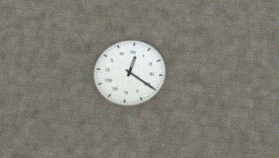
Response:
h=12 m=20
